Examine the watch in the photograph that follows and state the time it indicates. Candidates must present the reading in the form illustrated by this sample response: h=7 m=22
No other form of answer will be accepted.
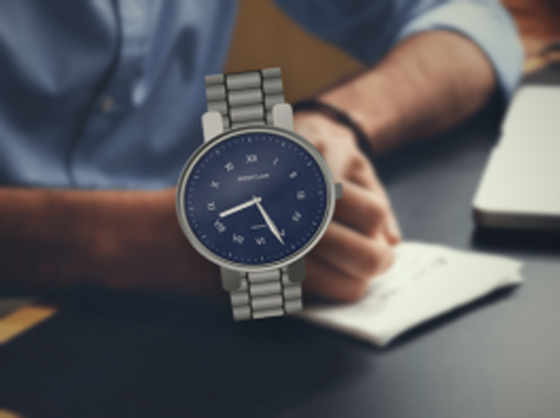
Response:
h=8 m=26
